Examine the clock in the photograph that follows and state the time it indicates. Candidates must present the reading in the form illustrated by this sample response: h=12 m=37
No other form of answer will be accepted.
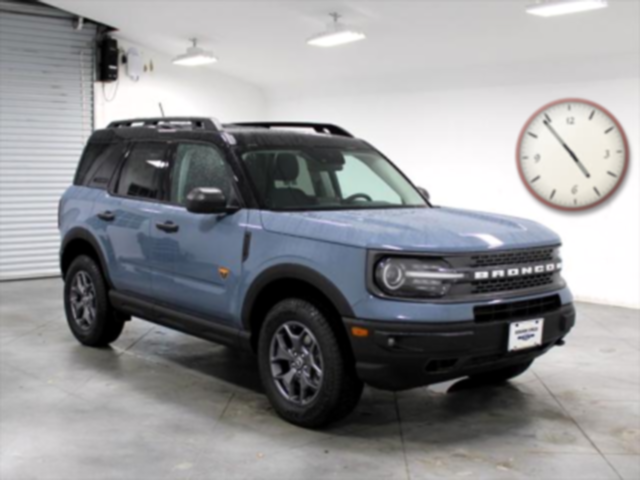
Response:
h=4 m=54
